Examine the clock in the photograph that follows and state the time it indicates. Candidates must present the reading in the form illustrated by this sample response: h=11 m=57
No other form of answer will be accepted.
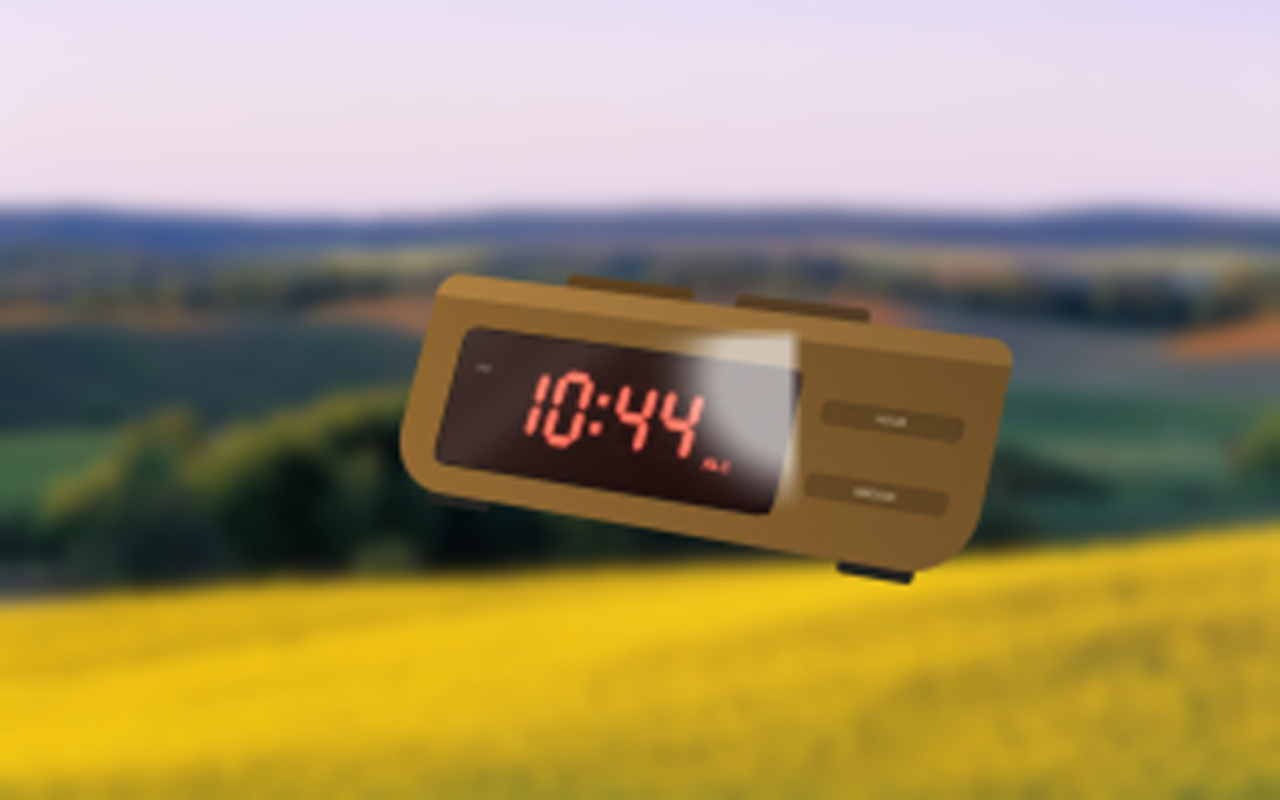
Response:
h=10 m=44
